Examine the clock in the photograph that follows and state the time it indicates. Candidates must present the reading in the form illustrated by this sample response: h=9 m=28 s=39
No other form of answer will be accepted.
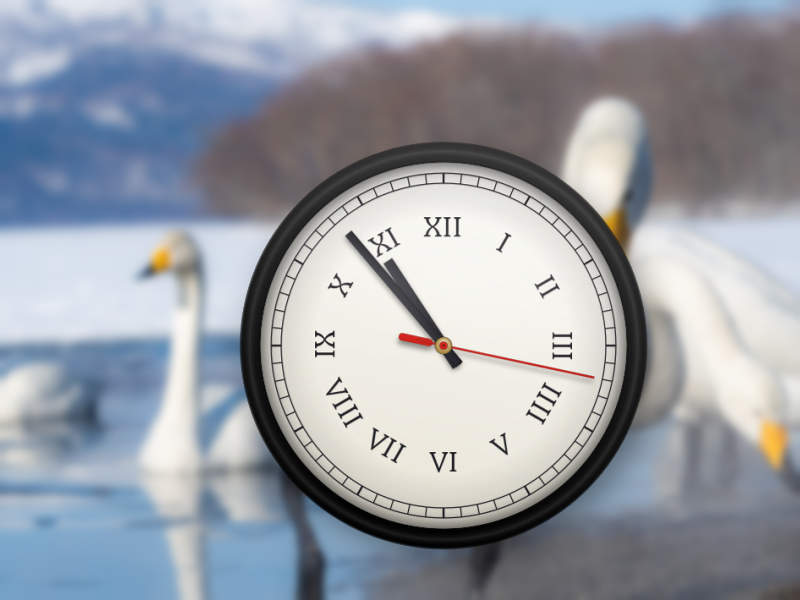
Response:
h=10 m=53 s=17
